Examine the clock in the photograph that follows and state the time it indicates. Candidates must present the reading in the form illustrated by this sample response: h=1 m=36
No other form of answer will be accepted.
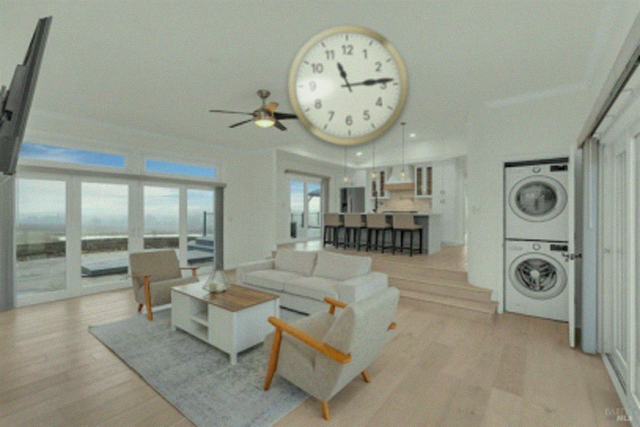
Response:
h=11 m=14
